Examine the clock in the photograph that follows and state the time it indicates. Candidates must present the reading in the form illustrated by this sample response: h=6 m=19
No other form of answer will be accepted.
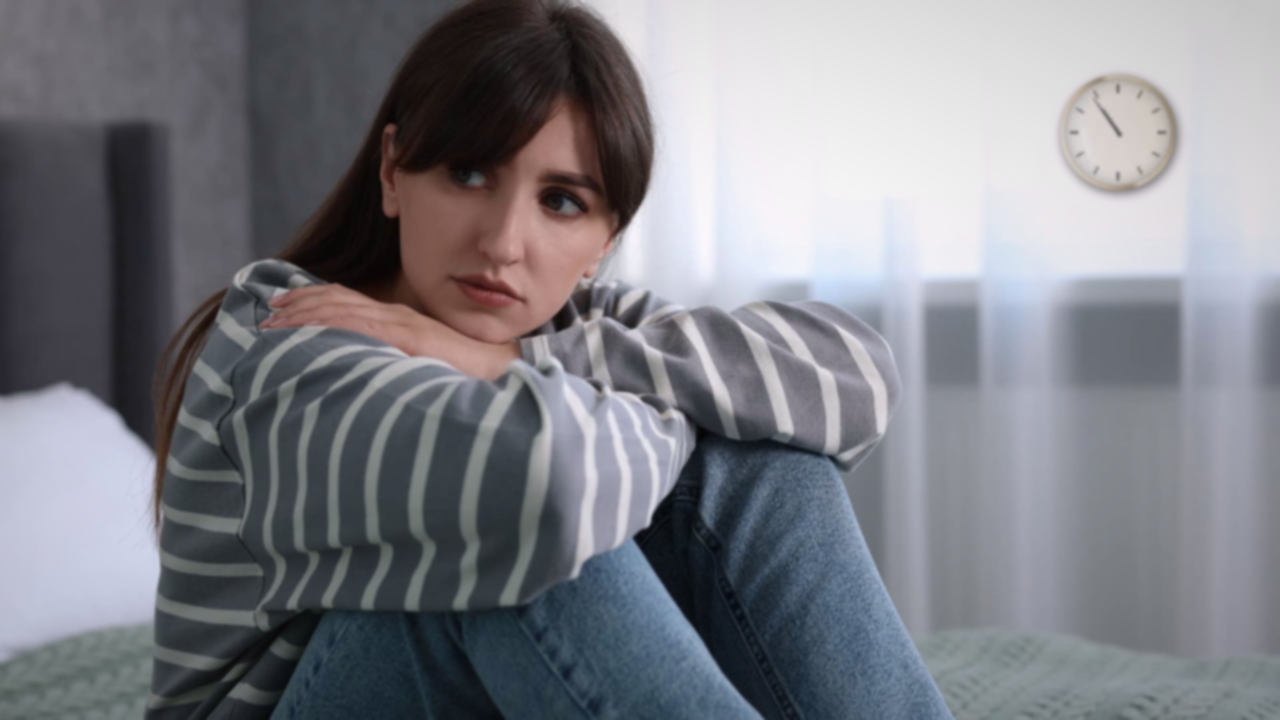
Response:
h=10 m=54
